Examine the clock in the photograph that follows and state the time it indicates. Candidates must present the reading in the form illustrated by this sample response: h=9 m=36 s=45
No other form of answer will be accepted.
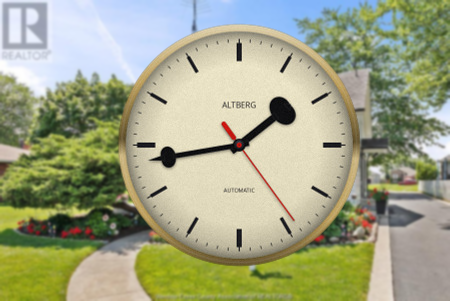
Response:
h=1 m=43 s=24
